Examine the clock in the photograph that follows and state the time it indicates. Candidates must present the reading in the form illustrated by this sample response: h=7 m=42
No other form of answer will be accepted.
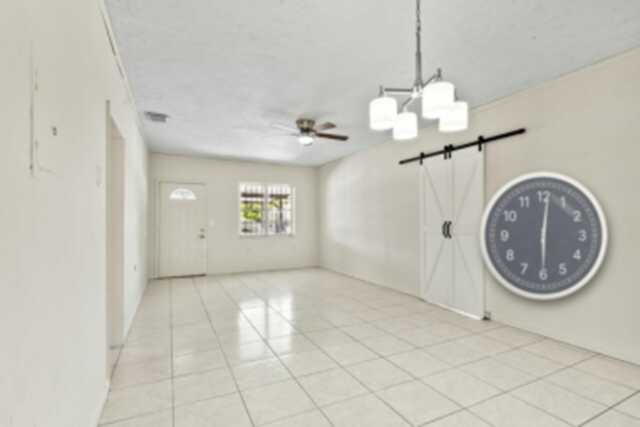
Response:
h=6 m=1
